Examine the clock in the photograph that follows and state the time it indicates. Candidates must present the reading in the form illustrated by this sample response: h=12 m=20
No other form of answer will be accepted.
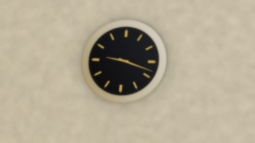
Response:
h=9 m=18
